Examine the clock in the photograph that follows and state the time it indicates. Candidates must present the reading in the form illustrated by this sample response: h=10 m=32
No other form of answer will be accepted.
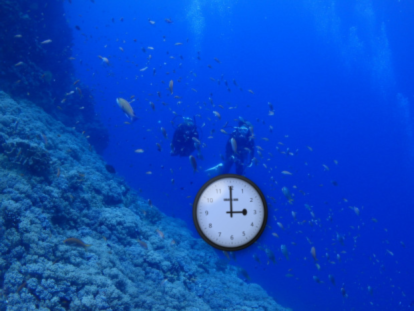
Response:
h=3 m=0
